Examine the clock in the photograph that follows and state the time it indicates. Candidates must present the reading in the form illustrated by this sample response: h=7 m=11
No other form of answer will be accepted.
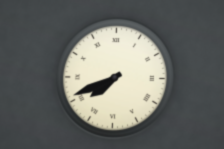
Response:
h=7 m=41
